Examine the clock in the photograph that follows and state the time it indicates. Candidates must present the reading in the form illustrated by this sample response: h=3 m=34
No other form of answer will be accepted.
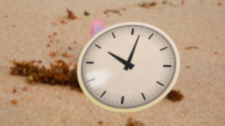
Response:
h=10 m=2
